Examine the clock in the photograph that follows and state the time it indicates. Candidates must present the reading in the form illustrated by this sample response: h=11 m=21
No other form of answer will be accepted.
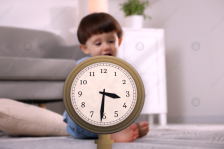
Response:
h=3 m=31
